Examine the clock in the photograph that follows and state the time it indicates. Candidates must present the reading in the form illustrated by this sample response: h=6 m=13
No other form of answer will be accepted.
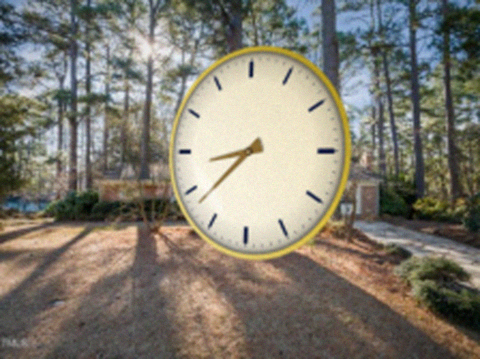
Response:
h=8 m=38
